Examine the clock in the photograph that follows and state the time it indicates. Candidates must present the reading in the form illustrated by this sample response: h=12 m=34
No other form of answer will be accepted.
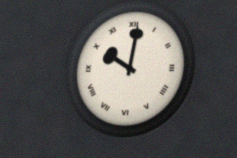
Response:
h=10 m=1
